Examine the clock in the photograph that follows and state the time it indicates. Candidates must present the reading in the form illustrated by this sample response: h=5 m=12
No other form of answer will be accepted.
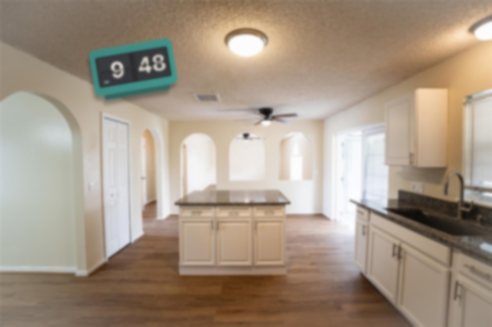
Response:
h=9 m=48
